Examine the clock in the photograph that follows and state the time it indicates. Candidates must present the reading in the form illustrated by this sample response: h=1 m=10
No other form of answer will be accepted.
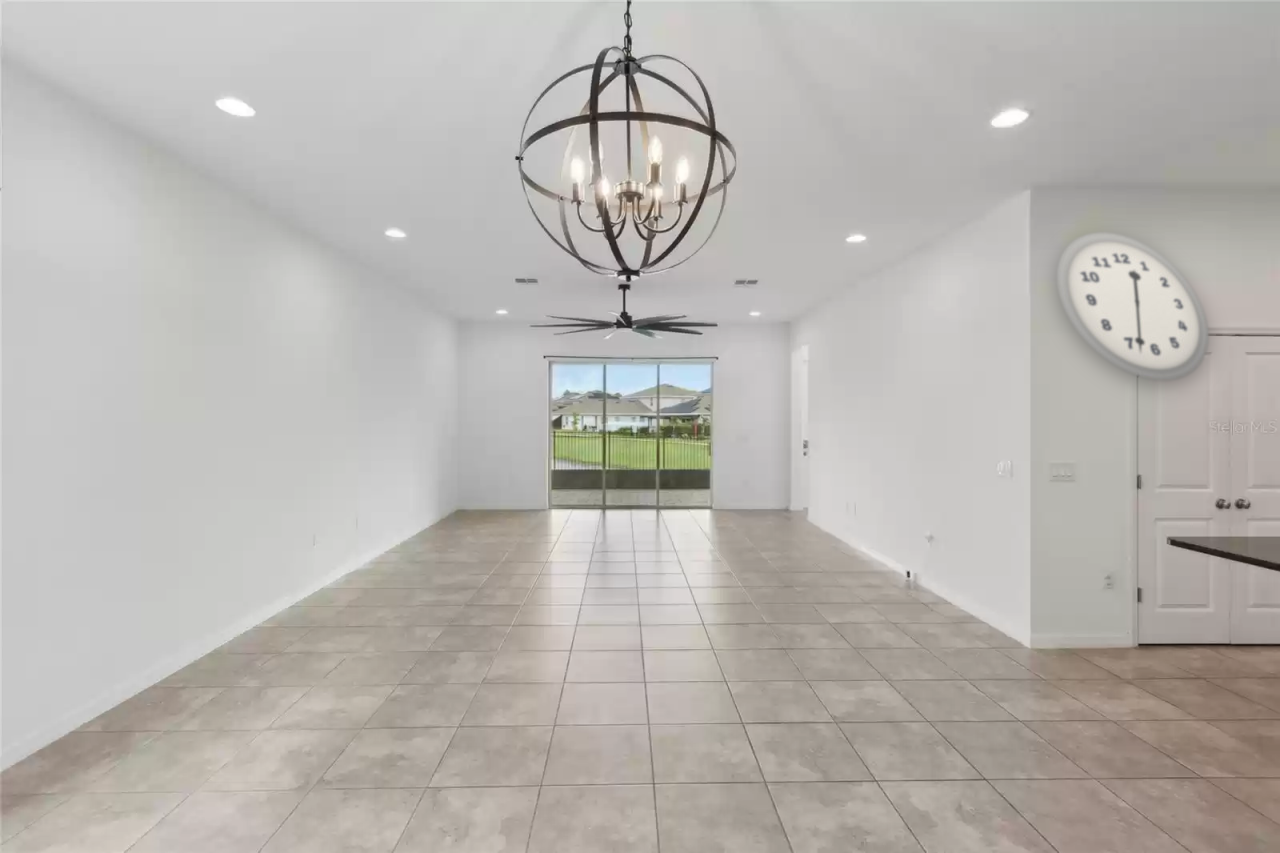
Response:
h=12 m=33
